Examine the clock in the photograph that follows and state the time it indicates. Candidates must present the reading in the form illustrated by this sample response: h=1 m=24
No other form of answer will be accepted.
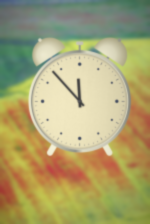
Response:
h=11 m=53
